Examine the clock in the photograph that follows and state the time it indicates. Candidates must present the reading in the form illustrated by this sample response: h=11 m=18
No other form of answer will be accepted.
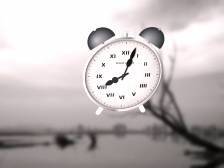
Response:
h=8 m=3
